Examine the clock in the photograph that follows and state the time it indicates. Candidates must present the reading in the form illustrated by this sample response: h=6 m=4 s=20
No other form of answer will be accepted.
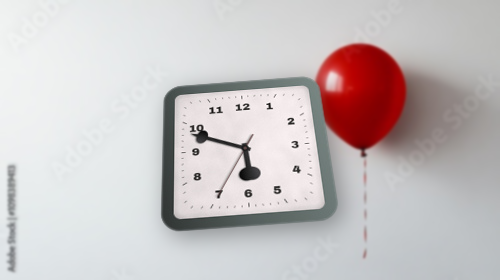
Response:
h=5 m=48 s=35
